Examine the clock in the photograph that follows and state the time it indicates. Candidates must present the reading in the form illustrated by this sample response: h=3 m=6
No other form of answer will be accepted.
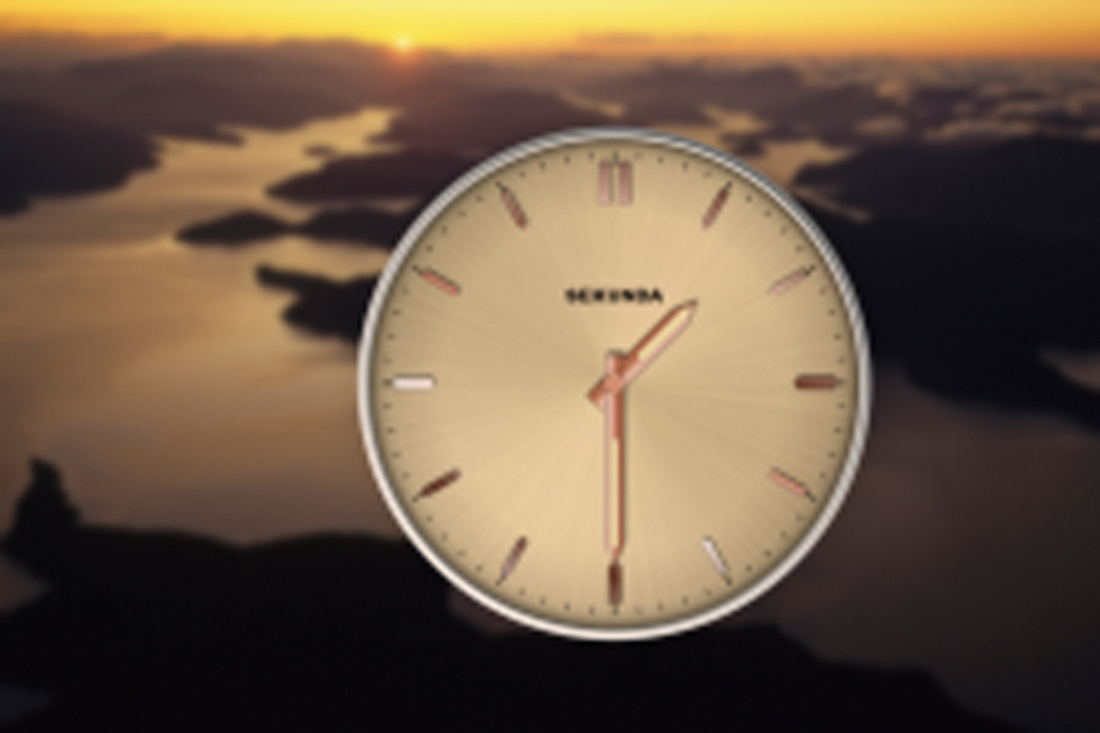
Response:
h=1 m=30
